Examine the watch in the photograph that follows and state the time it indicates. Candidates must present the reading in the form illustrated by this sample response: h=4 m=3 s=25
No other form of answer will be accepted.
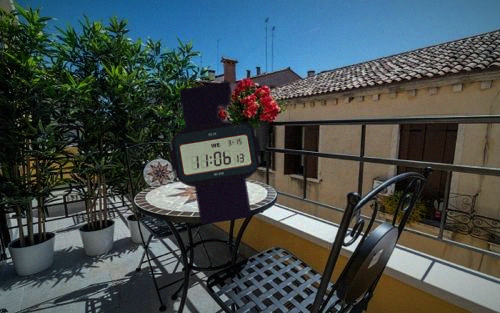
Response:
h=11 m=6 s=13
